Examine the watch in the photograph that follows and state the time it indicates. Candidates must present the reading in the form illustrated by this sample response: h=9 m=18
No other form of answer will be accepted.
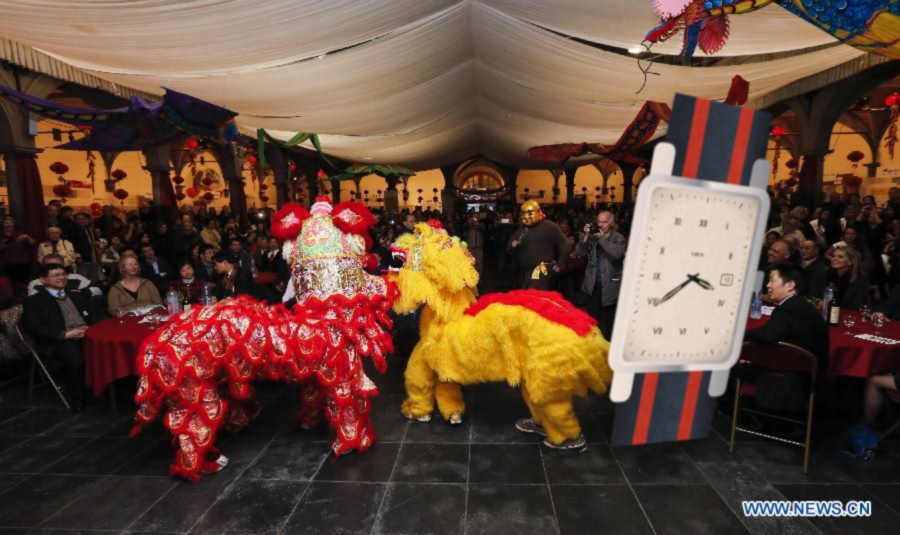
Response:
h=3 m=39
